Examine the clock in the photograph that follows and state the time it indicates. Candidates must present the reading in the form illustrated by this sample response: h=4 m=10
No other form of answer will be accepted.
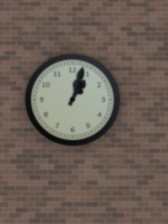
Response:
h=1 m=3
